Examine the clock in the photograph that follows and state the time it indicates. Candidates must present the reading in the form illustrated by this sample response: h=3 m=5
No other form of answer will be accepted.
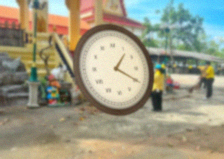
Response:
h=1 m=20
